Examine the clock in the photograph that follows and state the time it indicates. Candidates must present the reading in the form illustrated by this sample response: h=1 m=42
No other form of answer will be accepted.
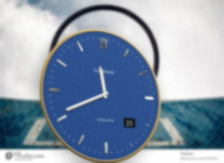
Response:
h=11 m=41
